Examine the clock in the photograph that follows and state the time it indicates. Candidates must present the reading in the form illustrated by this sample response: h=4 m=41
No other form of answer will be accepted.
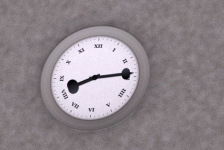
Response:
h=8 m=14
